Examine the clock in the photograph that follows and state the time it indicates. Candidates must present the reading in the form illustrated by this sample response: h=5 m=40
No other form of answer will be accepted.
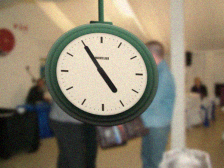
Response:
h=4 m=55
